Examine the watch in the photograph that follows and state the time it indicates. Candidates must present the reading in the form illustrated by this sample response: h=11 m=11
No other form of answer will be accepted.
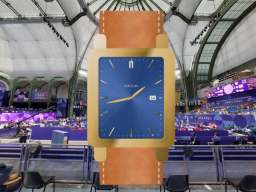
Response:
h=1 m=43
